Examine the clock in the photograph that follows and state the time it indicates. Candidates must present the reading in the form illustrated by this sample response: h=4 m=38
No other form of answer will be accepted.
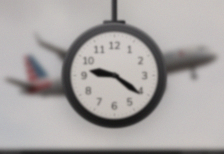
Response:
h=9 m=21
